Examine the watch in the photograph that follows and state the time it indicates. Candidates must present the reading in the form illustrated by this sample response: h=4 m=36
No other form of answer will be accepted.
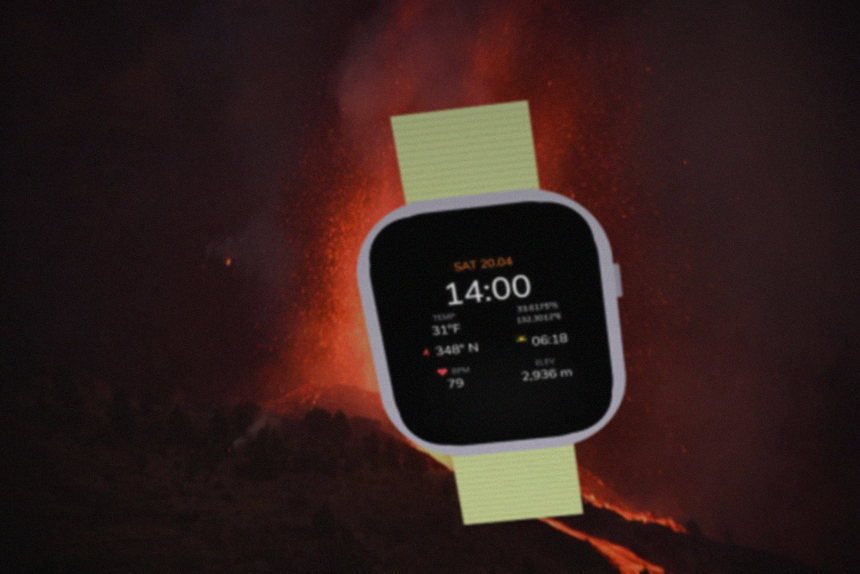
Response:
h=14 m=0
